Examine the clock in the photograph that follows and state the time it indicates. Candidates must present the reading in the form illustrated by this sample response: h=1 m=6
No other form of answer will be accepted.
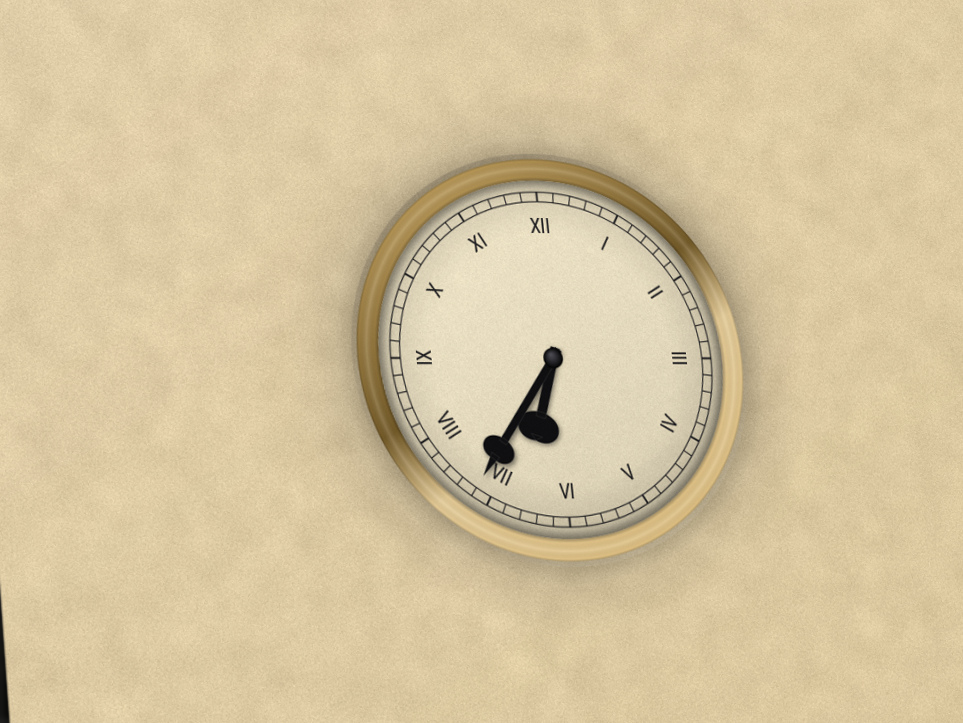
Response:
h=6 m=36
